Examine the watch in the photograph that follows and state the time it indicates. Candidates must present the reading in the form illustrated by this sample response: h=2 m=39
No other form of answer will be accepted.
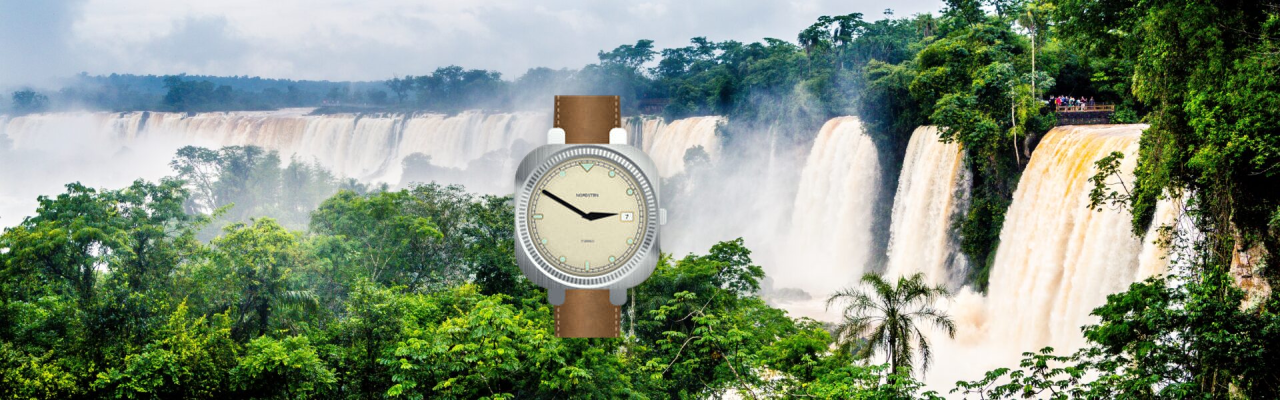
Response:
h=2 m=50
